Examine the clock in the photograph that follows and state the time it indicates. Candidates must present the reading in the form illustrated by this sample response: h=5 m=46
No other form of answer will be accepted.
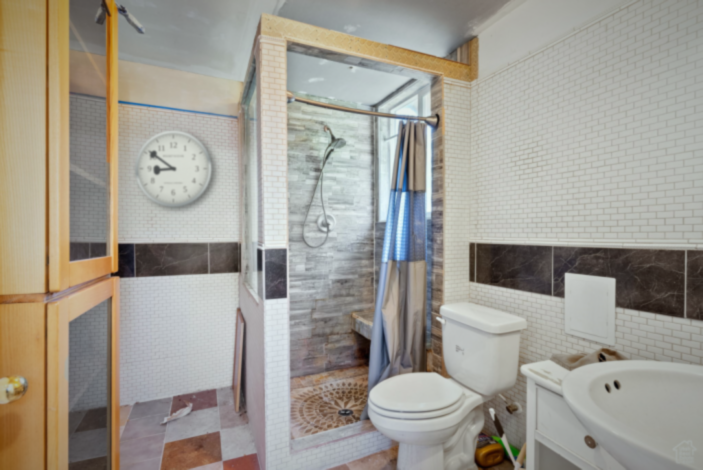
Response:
h=8 m=51
